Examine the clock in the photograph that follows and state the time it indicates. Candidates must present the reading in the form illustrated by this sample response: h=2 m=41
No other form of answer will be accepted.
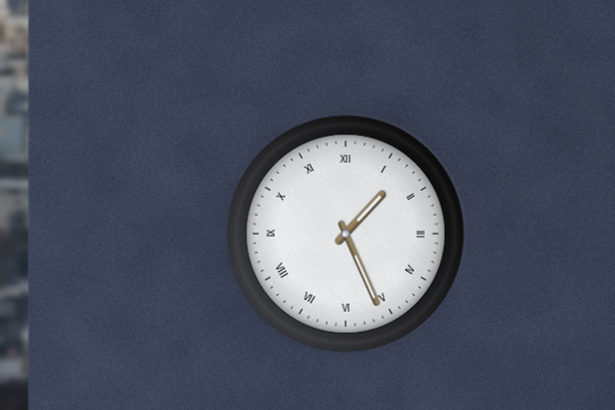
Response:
h=1 m=26
